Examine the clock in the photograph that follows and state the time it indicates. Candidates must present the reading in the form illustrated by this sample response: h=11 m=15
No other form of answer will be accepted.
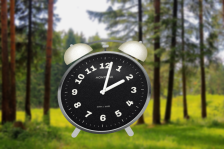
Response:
h=2 m=2
